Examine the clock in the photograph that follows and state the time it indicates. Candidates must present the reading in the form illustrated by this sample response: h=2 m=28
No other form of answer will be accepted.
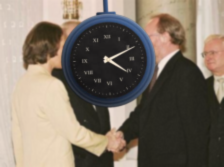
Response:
h=4 m=11
